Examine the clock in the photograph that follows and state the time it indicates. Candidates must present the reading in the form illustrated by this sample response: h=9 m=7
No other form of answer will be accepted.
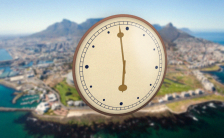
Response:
h=5 m=58
